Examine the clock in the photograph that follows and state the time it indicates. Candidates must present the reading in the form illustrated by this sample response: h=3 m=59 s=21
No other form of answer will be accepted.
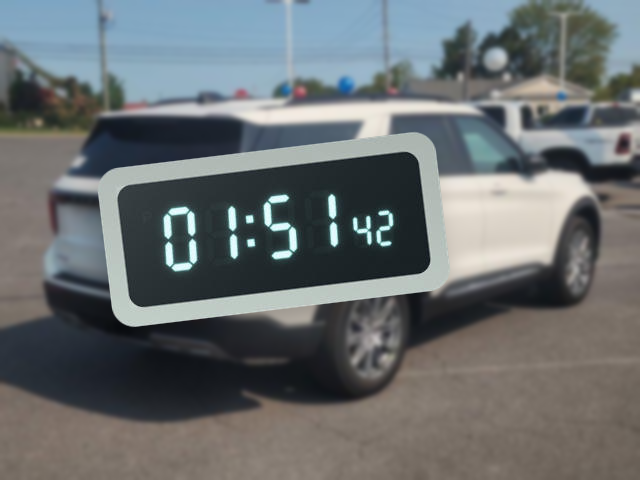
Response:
h=1 m=51 s=42
